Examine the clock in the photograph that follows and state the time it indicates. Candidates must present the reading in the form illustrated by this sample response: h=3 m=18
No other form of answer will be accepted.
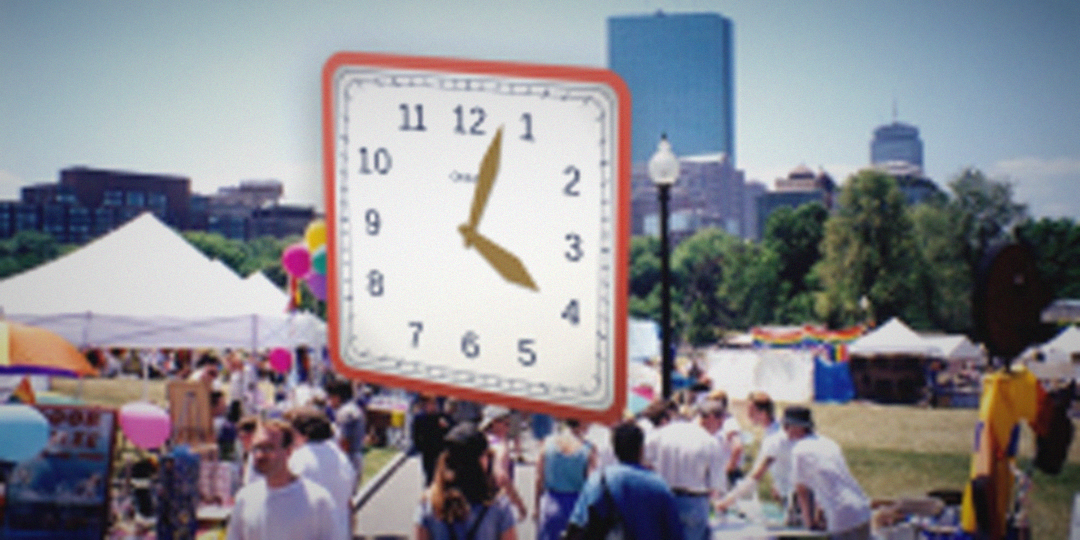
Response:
h=4 m=3
